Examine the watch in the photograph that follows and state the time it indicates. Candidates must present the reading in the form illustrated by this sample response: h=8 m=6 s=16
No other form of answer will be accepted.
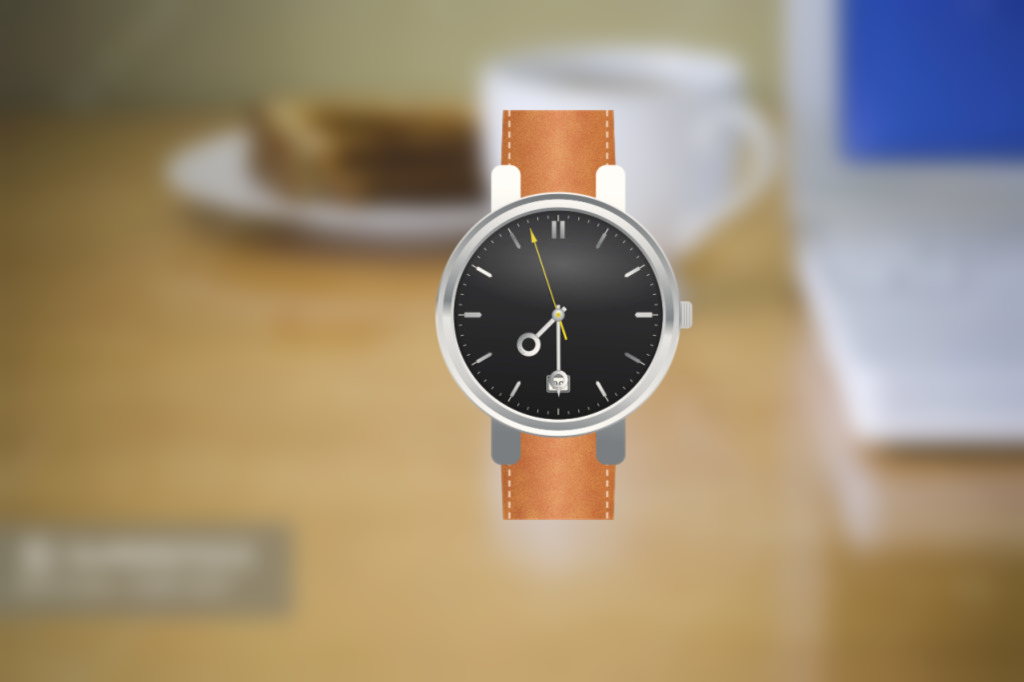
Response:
h=7 m=29 s=57
